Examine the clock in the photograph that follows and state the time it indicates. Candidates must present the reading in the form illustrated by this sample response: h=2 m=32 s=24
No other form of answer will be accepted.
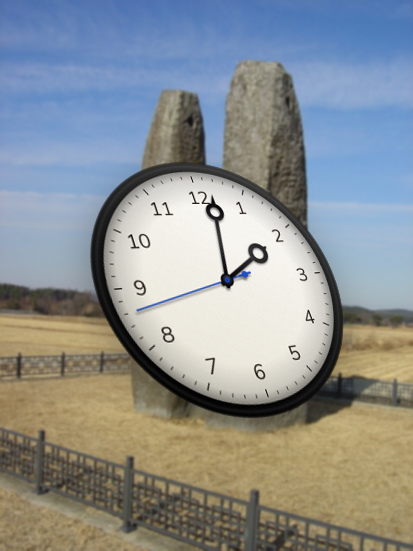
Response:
h=2 m=1 s=43
